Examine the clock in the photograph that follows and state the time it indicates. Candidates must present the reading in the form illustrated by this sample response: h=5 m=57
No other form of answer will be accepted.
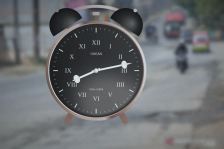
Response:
h=8 m=13
